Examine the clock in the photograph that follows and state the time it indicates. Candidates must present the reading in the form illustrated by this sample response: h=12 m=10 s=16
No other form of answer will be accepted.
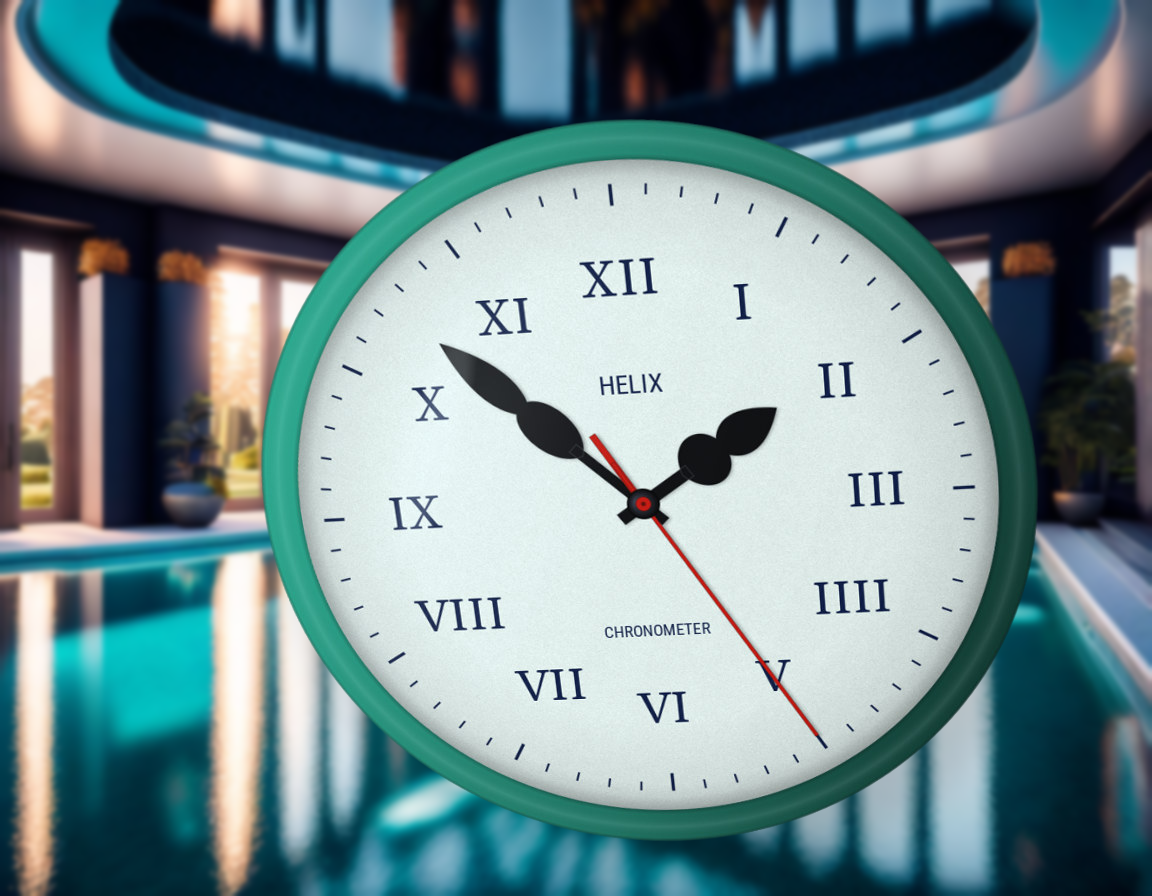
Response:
h=1 m=52 s=25
